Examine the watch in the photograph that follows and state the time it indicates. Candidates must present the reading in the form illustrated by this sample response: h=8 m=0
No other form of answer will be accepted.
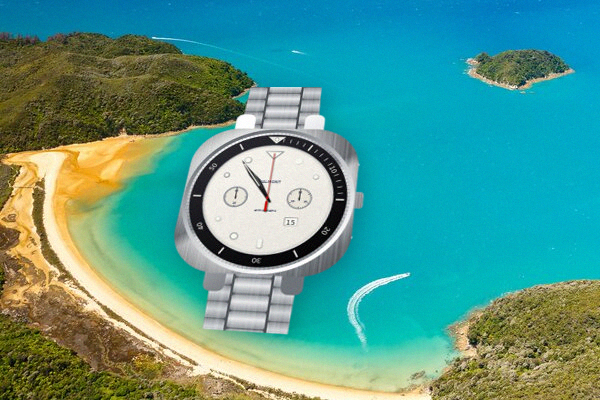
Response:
h=10 m=54
